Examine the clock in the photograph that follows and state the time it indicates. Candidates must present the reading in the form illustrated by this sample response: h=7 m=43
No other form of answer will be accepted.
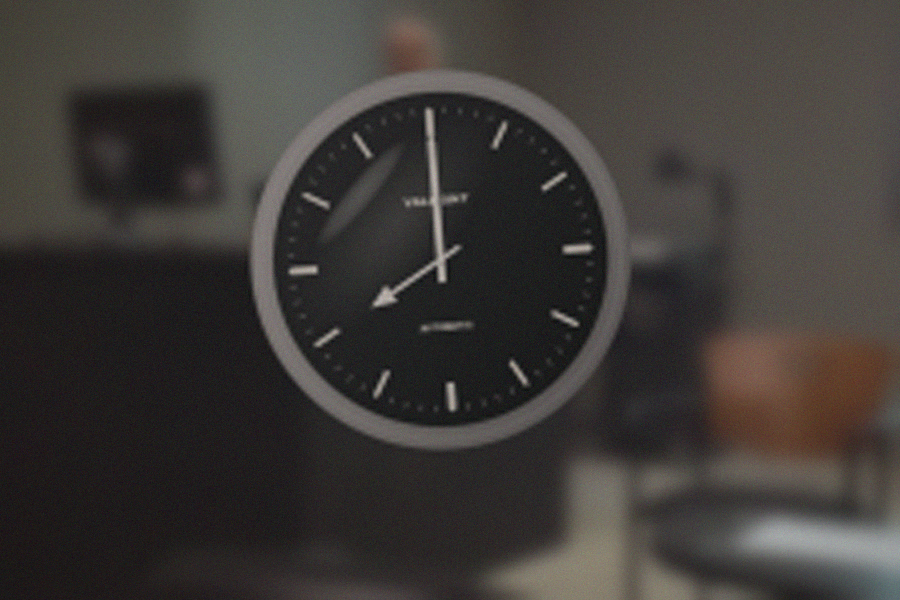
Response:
h=8 m=0
